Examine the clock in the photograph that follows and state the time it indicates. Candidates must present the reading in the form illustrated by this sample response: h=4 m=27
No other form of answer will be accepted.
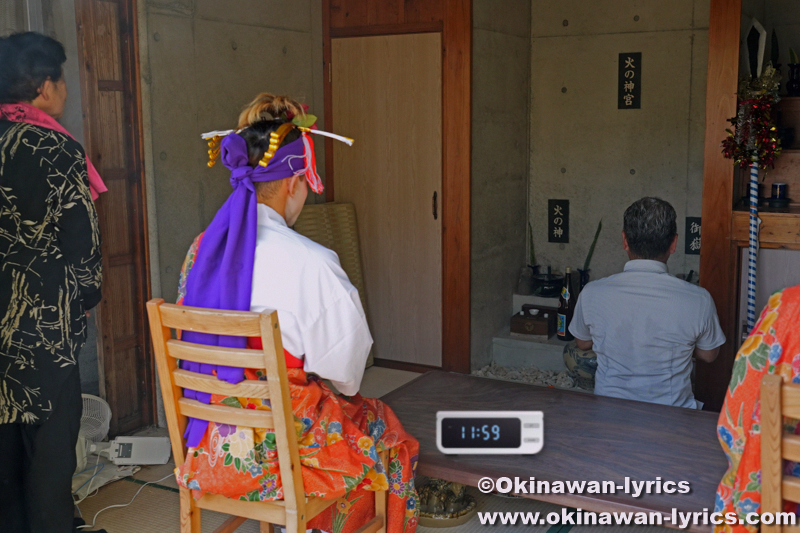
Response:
h=11 m=59
